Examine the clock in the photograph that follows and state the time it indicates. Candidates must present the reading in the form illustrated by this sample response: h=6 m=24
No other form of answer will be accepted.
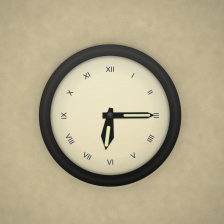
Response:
h=6 m=15
